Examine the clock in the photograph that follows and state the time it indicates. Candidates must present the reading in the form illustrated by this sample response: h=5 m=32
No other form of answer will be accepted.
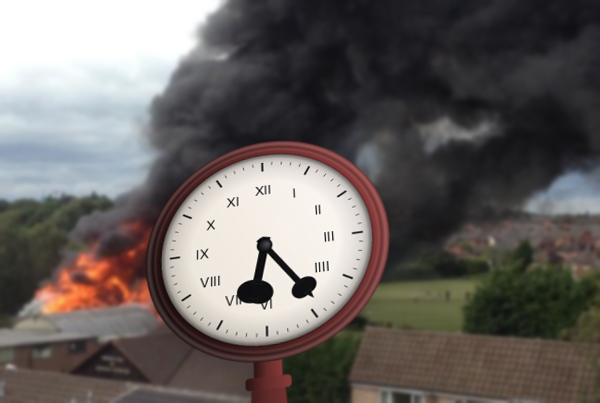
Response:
h=6 m=24
